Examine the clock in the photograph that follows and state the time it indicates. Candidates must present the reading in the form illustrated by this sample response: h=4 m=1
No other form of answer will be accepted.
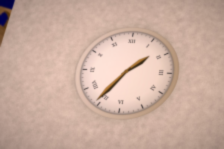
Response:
h=1 m=36
